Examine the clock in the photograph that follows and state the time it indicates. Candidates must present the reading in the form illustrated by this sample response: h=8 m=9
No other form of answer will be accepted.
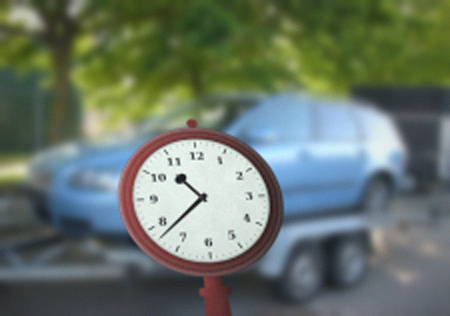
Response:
h=10 m=38
